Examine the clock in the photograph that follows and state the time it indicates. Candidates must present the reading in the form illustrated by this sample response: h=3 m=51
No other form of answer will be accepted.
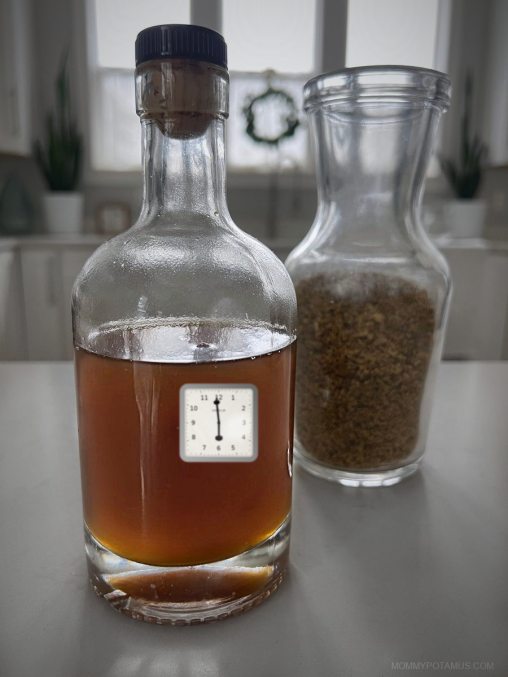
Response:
h=5 m=59
